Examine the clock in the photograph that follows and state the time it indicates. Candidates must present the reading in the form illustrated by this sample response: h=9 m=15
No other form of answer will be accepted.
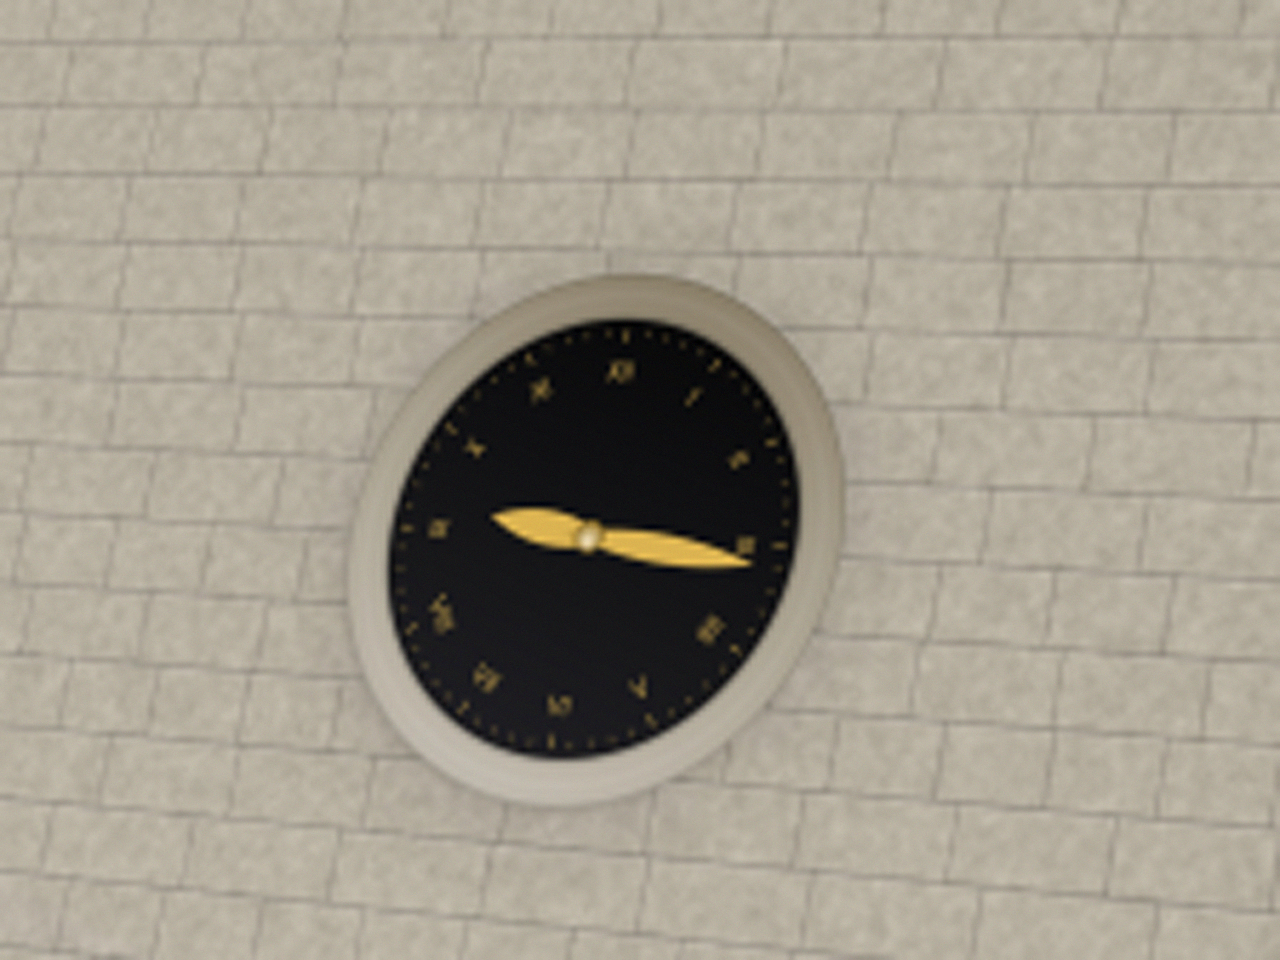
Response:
h=9 m=16
